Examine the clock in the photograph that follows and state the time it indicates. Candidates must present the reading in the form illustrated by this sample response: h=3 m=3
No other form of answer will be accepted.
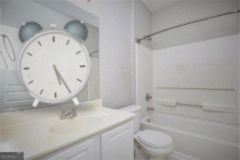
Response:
h=5 m=25
